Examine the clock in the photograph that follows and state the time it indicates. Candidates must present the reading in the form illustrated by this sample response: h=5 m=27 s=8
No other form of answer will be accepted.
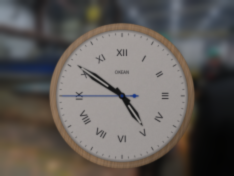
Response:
h=4 m=50 s=45
